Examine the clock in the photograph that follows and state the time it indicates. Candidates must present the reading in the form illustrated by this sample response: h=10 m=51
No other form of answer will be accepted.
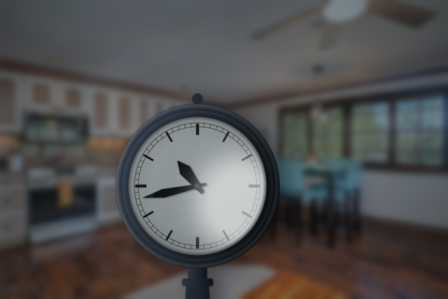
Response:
h=10 m=43
